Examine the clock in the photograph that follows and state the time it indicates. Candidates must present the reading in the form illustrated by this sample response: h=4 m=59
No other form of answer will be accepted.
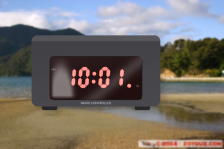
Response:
h=10 m=1
